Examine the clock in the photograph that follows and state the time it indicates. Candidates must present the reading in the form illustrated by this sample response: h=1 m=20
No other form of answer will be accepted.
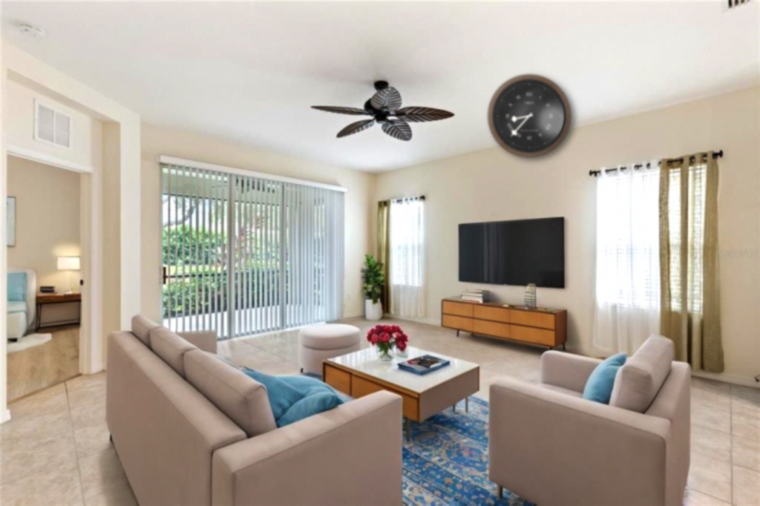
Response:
h=8 m=37
